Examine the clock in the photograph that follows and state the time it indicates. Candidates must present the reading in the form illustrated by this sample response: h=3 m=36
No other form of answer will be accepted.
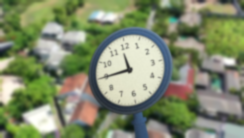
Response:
h=11 m=45
